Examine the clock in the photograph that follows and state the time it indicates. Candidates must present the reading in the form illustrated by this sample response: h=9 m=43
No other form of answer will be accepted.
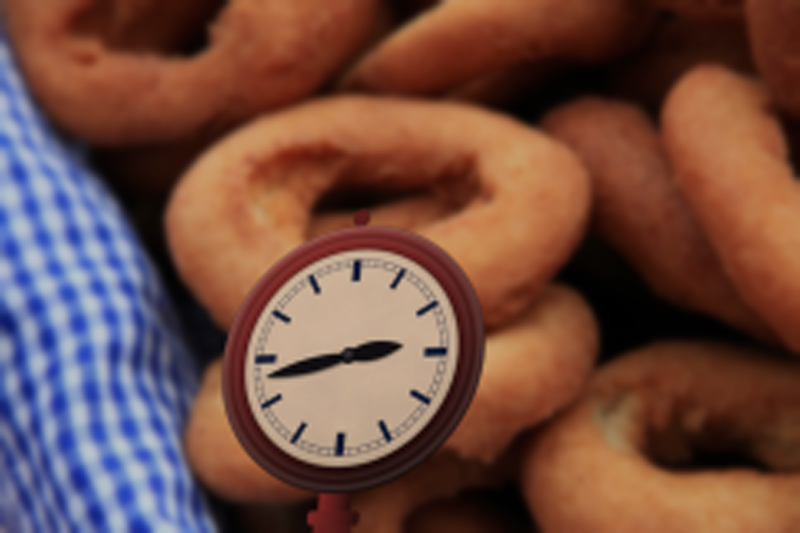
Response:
h=2 m=43
